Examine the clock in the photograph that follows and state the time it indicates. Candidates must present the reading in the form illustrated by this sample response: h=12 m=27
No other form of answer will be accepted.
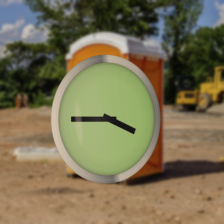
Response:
h=3 m=45
